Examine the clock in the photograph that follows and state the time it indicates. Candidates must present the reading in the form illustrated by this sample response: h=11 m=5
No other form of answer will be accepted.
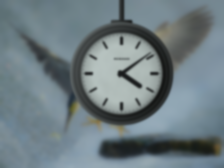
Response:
h=4 m=9
